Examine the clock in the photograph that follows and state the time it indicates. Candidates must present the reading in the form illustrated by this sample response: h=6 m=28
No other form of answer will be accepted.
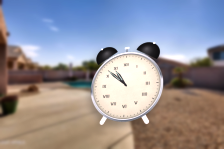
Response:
h=10 m=52
